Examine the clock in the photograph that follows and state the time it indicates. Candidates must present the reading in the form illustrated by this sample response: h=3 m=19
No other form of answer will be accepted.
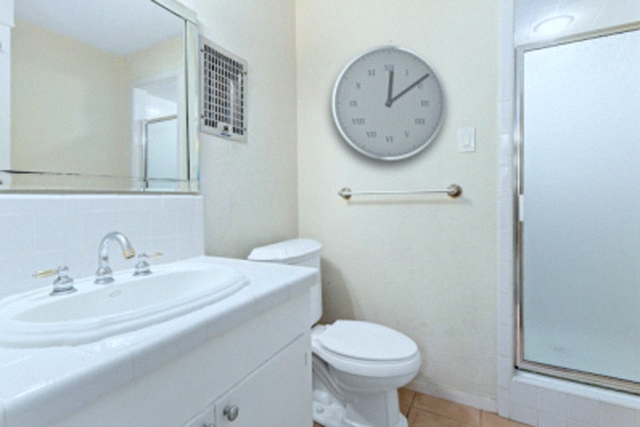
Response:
h=12 m=9
